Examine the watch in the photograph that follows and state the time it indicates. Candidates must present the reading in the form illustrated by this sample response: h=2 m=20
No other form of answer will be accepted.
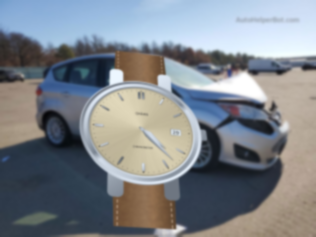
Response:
h=4 m=23
